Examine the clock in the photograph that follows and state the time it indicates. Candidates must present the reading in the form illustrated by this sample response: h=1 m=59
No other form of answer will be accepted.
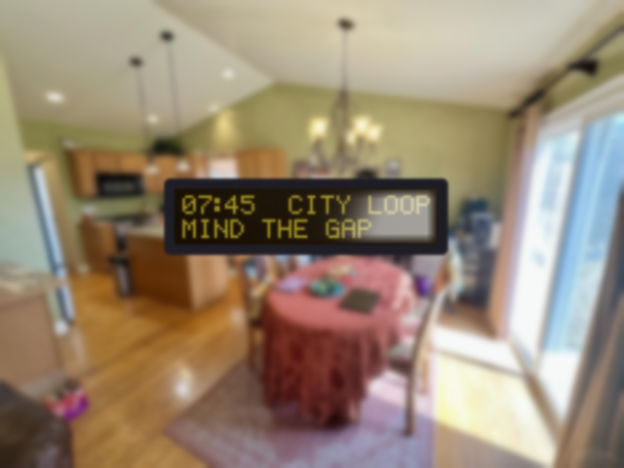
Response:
h=7 m=45
